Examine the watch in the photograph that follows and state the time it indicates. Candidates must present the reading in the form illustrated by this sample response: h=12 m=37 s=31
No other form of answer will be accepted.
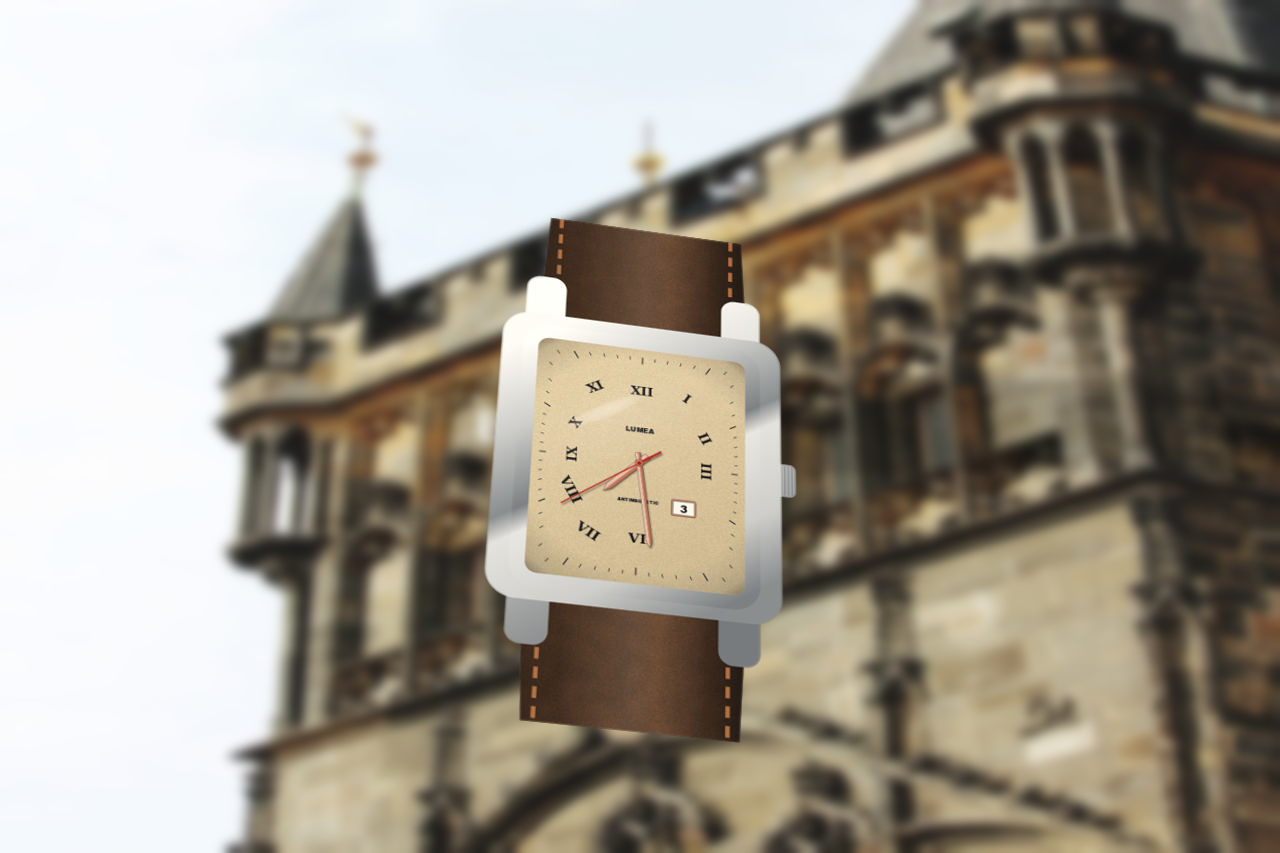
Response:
h=7 m=28 s=39
